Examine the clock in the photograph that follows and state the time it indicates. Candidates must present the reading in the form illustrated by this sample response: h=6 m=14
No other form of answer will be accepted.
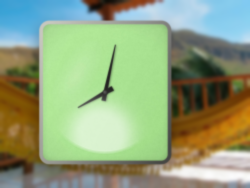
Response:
h=8 m=2
